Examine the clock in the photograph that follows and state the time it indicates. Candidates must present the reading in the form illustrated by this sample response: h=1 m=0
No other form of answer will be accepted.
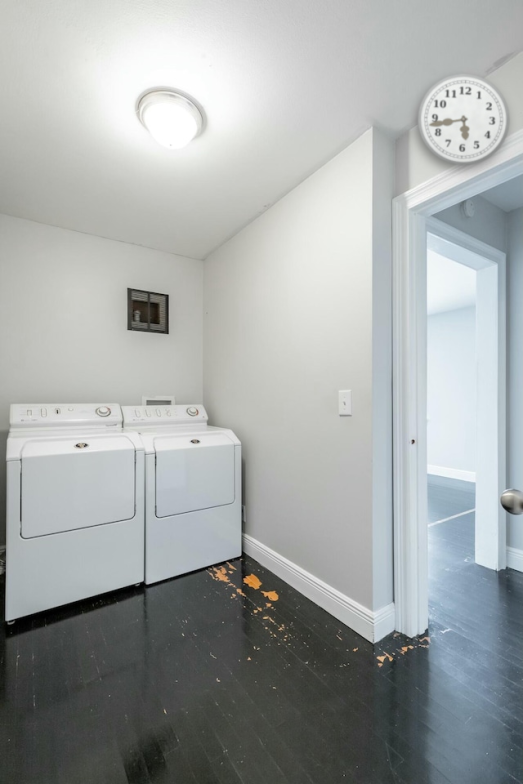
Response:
h=5 m=43
